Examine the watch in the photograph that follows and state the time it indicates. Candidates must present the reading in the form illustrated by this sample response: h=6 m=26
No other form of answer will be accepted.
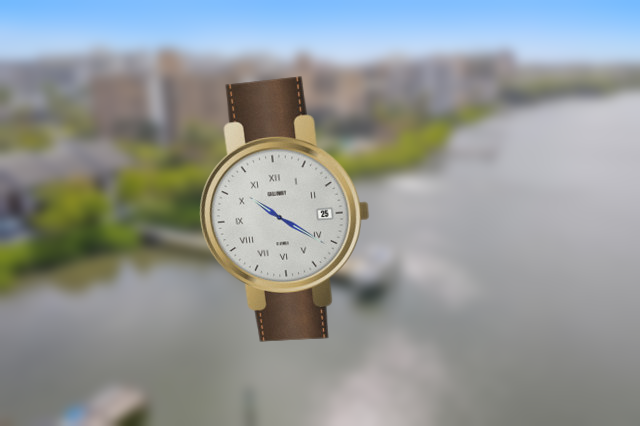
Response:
h=10 m=21
